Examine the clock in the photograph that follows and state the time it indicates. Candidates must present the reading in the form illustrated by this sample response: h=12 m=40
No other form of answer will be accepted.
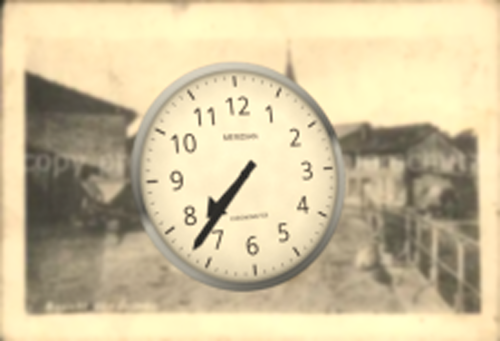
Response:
h=7 m=37
